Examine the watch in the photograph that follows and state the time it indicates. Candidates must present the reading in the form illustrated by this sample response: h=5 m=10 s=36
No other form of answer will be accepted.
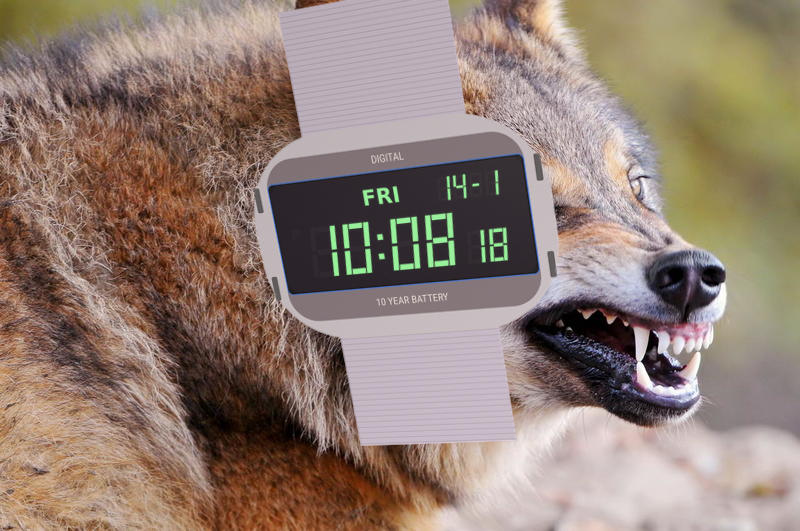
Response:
h=10 m=8 s=18
